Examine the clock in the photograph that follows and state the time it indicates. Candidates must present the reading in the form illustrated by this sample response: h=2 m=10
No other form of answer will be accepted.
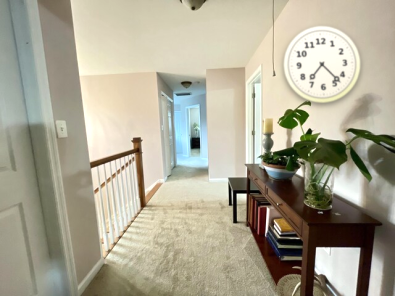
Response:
h=7 m=23
